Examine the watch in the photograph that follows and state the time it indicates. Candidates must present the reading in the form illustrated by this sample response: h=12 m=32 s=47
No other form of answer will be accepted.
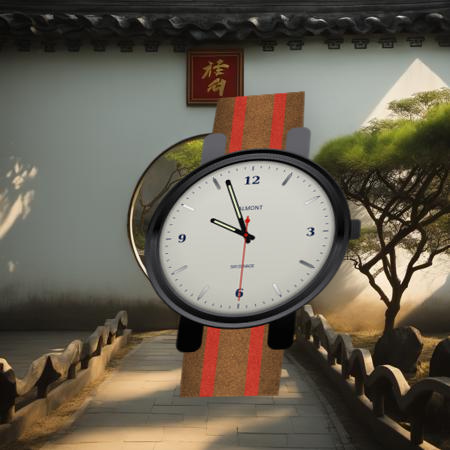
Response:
h=9 m=56 s=30
